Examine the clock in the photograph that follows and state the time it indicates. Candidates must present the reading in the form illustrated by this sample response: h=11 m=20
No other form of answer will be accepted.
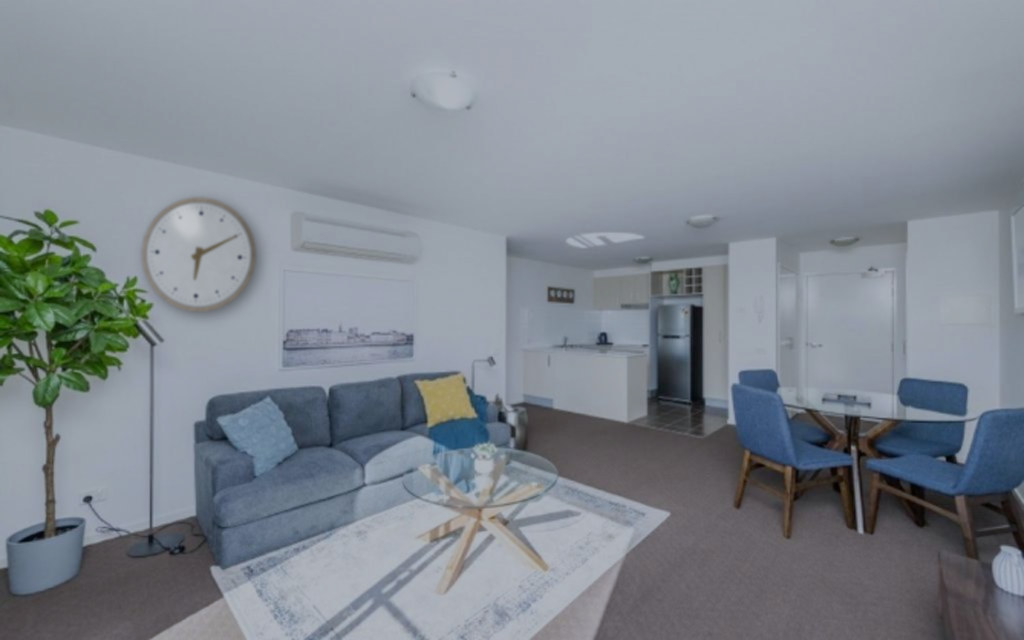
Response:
h=6 m=10
